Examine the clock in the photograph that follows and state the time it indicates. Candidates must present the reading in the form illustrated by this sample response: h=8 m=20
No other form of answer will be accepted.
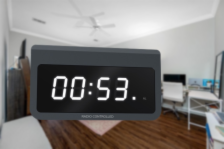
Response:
h=0 m=53
